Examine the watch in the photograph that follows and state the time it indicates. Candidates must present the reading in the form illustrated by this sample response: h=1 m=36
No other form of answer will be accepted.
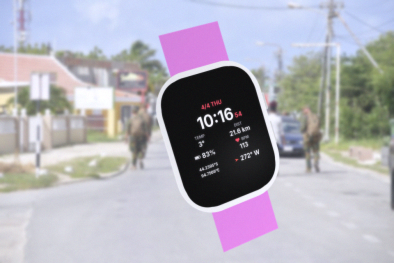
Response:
h=10 m=16
